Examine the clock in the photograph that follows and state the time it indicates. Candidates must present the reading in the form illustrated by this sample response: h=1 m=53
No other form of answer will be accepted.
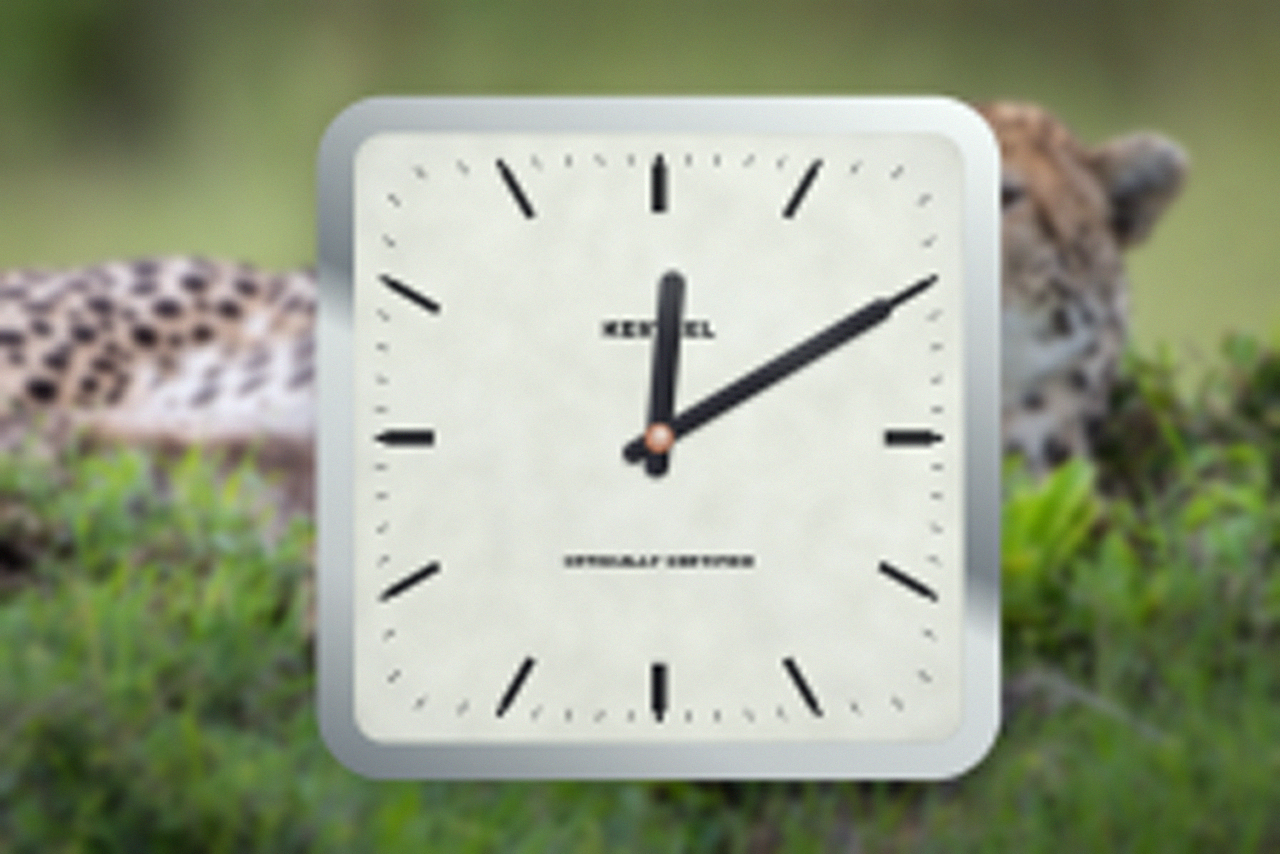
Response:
h=12 m=10
